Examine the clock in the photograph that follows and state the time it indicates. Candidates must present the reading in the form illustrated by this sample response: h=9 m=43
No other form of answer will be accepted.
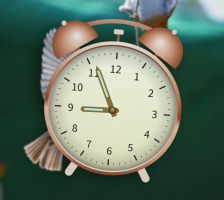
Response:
h=8 m=56
